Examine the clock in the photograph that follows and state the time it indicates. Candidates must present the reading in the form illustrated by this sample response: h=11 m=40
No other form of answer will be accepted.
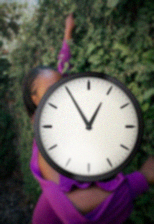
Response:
h=12 m=55
